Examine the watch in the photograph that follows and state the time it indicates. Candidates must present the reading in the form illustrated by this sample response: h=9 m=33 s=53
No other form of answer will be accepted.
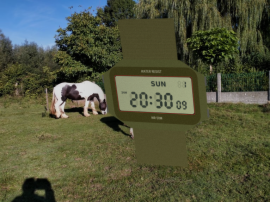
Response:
h=20 m=30 s=9
